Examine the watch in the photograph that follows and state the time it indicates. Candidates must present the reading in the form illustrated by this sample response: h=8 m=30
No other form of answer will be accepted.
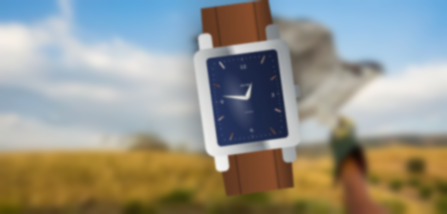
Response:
h=12 m=47
